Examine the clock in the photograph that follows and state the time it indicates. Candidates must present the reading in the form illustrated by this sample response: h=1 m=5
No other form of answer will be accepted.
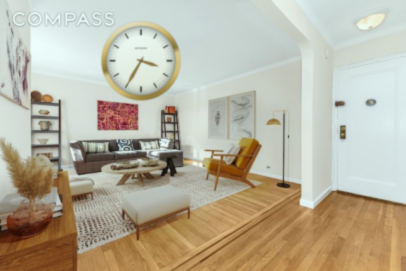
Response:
h=3 m=35
